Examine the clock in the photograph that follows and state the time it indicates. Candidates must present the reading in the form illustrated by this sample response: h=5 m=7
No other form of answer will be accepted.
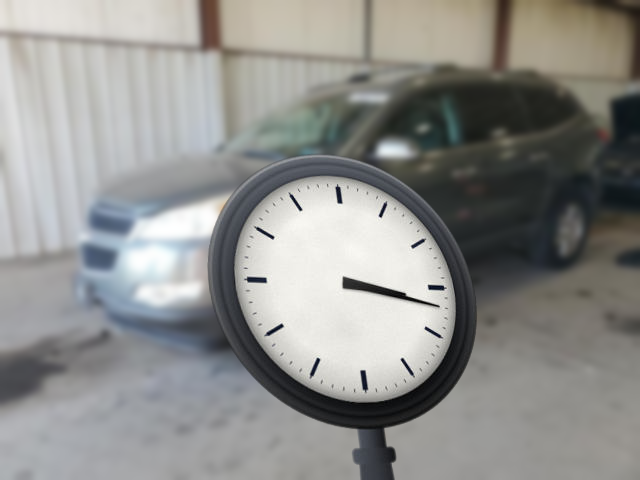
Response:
h=3 m=17
